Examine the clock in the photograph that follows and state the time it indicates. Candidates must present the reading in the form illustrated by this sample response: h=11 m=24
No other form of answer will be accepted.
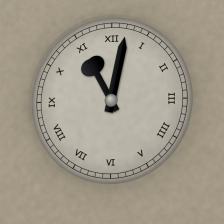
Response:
h=11 m=2
